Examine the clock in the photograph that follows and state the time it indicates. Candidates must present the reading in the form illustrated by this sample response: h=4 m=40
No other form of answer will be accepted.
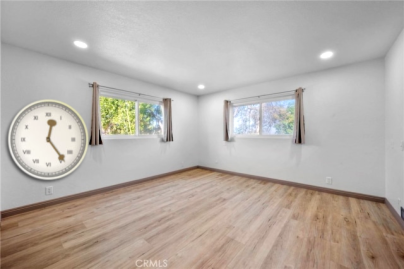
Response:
h=12 m=24
